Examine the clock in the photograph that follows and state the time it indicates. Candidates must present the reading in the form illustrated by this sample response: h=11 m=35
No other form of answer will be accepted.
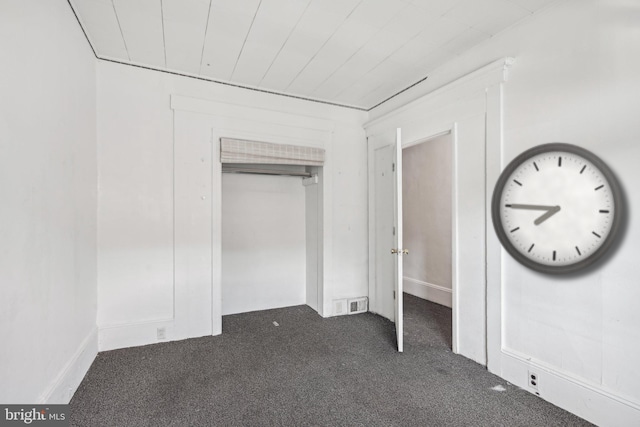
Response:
h=7 m=45
